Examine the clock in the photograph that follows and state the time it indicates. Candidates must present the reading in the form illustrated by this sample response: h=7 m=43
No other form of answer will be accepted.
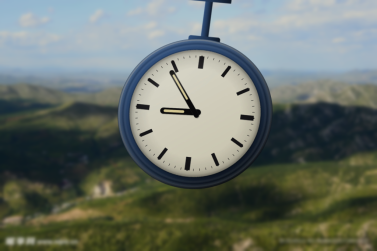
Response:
h=8 m=54
